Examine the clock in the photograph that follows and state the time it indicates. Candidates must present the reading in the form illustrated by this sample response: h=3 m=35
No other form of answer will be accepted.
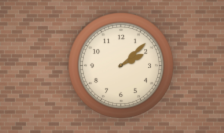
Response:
h=2 m=8
